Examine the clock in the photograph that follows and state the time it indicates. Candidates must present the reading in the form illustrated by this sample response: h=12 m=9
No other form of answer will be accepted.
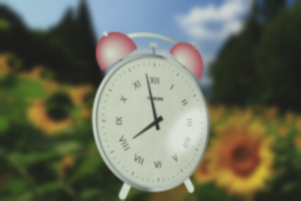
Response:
h=7 m=58
